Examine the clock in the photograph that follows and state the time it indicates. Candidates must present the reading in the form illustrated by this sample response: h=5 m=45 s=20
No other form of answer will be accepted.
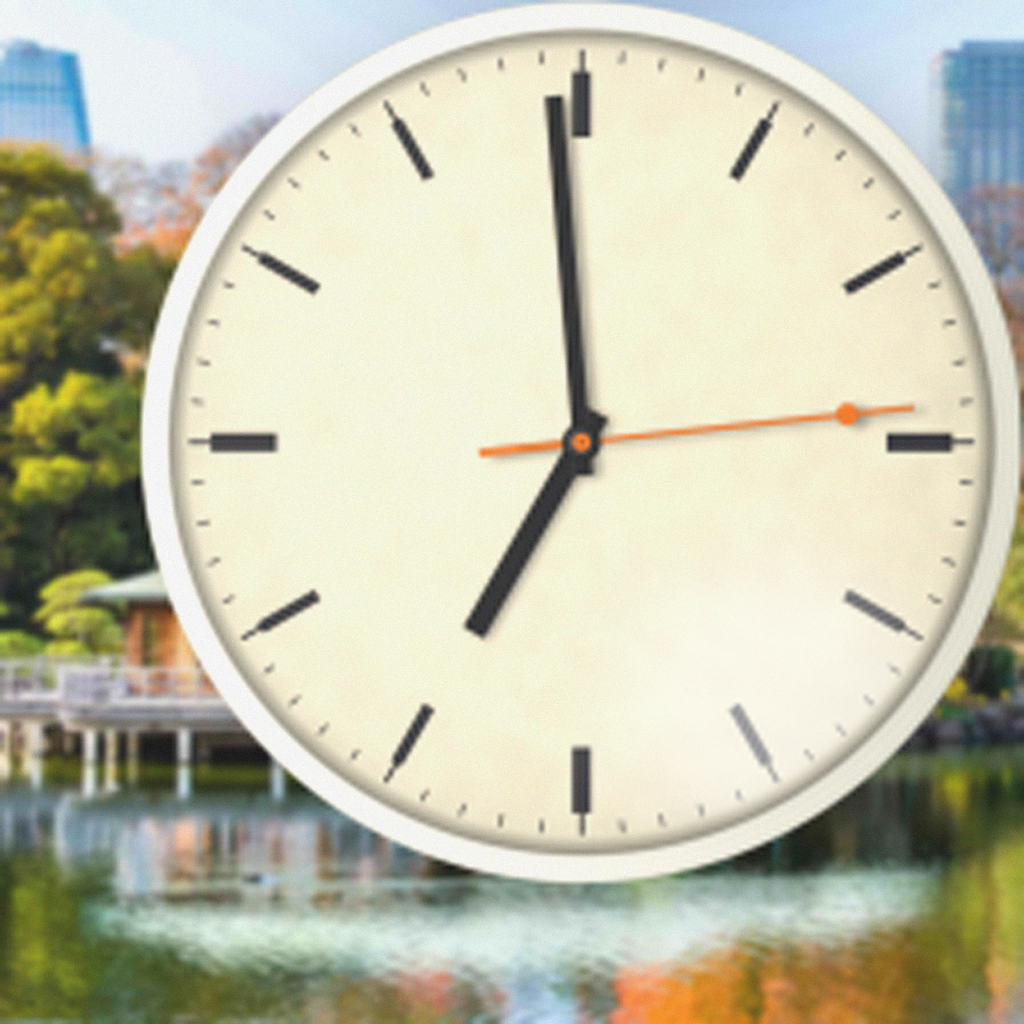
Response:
h=6 m=59 s=14
